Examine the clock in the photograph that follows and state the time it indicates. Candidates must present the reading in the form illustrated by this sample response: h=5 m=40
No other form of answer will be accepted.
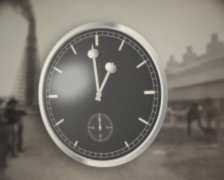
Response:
h=12 m=59
